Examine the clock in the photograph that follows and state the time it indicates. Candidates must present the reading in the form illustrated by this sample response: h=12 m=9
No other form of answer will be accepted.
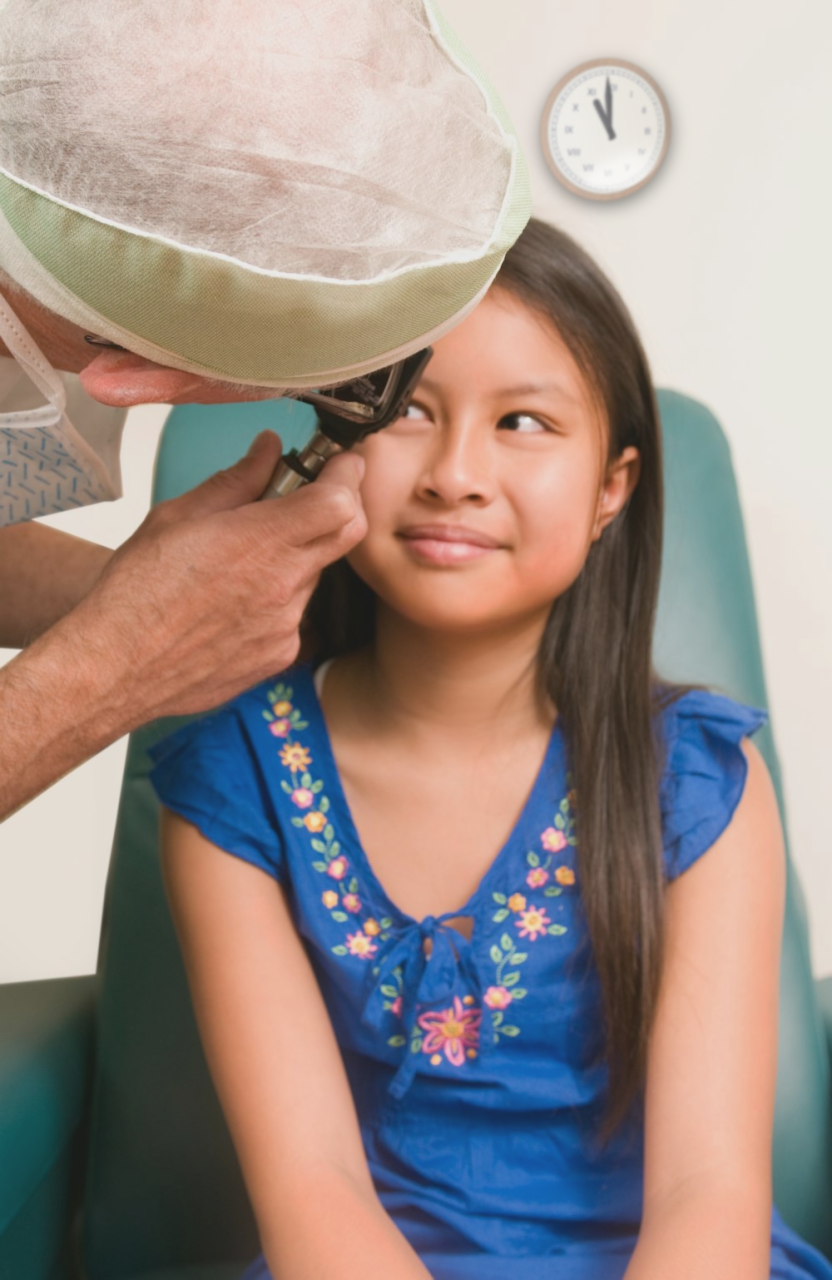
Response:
h=10 m=59
